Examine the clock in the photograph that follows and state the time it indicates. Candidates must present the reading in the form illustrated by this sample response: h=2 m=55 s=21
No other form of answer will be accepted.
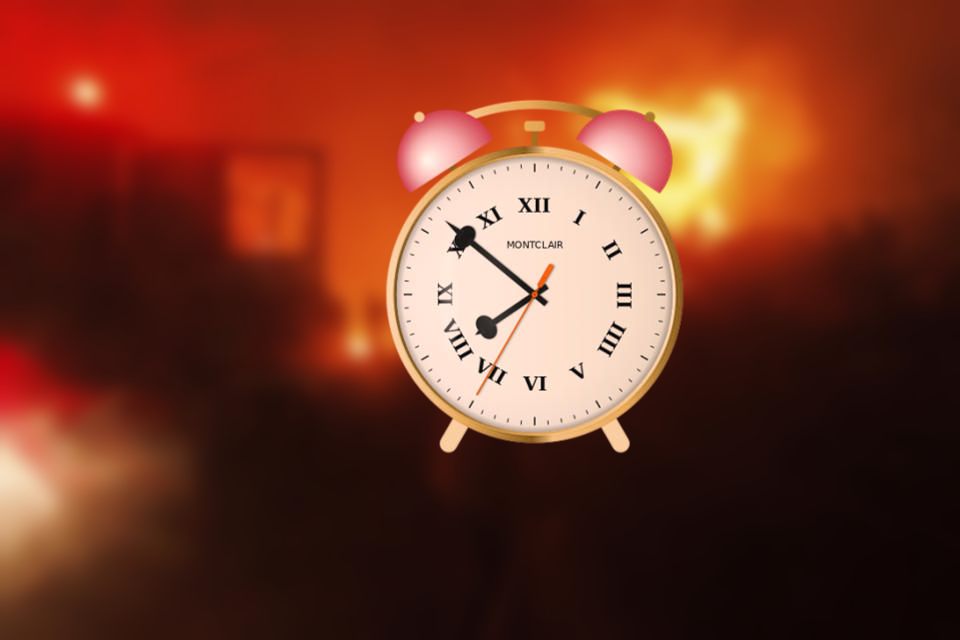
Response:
h=7 m=51 s=35
